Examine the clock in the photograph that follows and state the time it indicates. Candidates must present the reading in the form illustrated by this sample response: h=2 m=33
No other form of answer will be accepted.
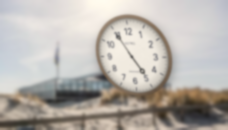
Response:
h=4 m=55
